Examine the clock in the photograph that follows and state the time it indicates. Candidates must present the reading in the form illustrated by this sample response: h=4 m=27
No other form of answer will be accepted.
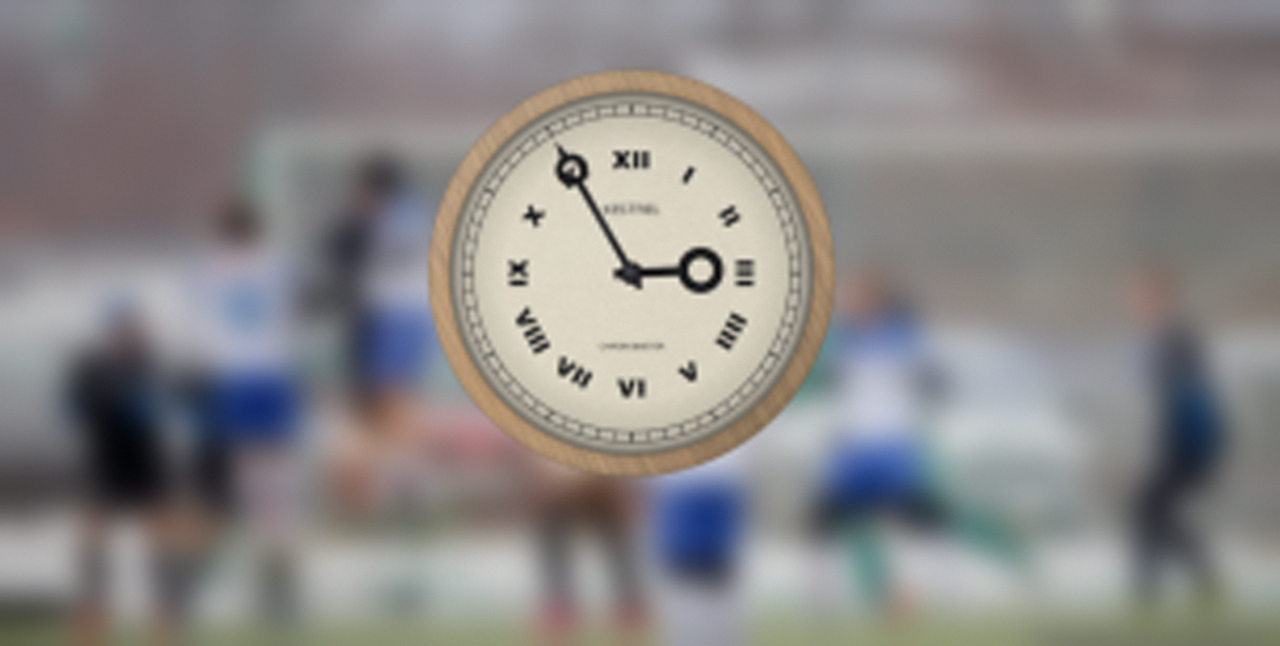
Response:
h=2 m=55
